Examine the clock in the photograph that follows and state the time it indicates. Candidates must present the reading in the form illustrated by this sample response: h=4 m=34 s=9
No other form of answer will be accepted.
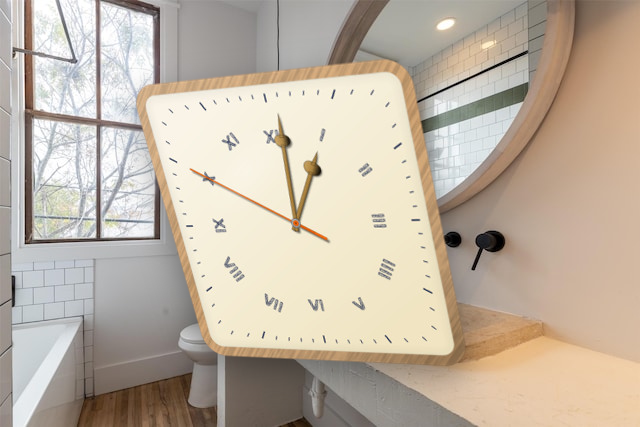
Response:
h=1 m=0 s=50
